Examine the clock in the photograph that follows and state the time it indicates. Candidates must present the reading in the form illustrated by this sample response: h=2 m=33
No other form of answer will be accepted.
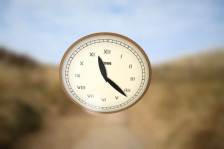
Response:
h=11 m=22
